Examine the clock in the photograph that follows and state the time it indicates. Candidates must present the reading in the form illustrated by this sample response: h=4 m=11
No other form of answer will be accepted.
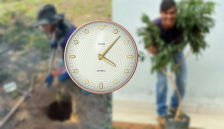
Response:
h=4 m=7
